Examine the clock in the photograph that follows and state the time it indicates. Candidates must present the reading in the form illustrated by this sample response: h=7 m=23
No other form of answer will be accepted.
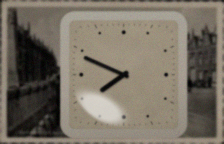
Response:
h=7 m=49
